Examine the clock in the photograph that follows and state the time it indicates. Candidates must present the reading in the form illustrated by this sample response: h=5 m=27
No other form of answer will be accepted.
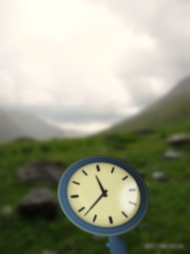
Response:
h=11 m=38
